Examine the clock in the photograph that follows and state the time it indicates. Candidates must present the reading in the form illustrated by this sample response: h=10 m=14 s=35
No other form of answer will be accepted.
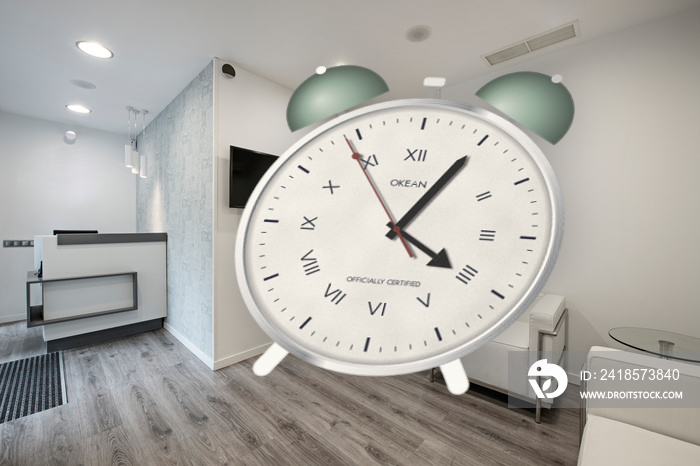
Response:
h=4 m=4 s=54
